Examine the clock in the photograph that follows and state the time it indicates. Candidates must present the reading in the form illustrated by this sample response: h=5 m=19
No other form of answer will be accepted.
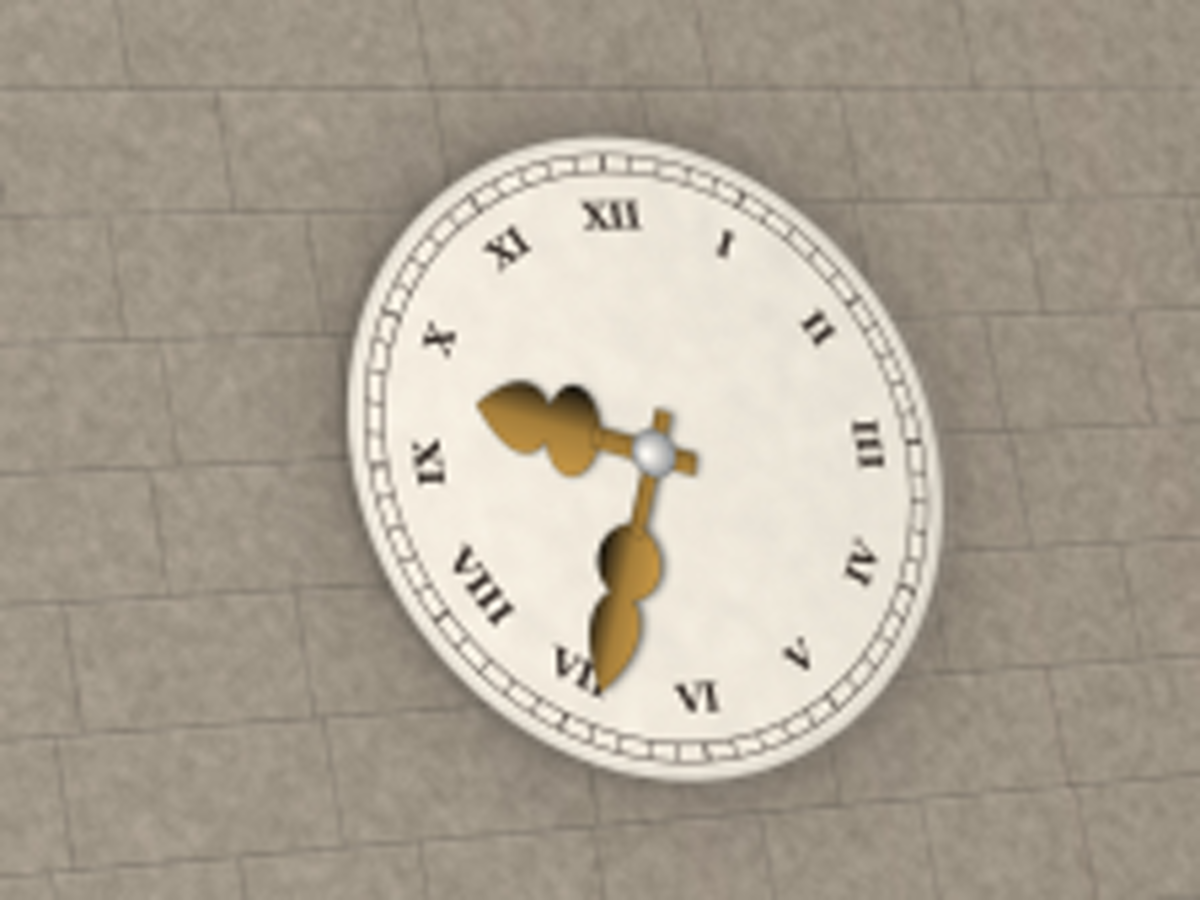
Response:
h=9 m=34
